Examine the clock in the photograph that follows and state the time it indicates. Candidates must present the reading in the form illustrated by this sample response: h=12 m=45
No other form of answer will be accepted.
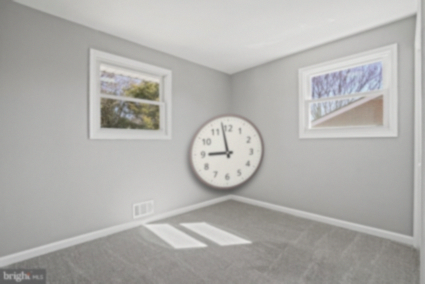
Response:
h=8 m=58
